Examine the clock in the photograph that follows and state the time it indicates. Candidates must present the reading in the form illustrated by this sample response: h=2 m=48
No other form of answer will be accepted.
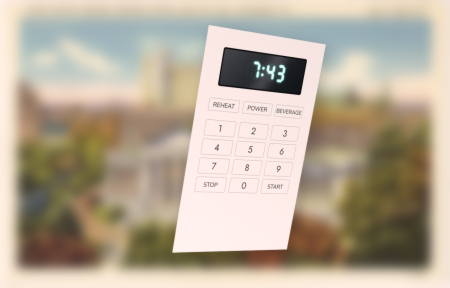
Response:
h=7 m=43
